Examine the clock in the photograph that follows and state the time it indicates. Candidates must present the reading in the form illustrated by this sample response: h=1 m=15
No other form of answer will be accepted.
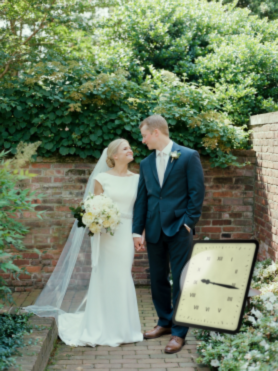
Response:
h=9 m=16
